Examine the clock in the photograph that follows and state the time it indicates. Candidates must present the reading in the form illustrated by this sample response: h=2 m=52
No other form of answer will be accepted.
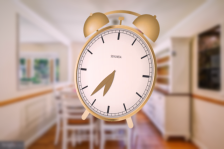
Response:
h=6 m=37
